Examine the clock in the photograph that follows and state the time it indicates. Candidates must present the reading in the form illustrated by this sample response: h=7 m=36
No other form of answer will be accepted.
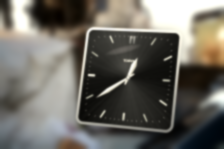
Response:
h=12 m=39
